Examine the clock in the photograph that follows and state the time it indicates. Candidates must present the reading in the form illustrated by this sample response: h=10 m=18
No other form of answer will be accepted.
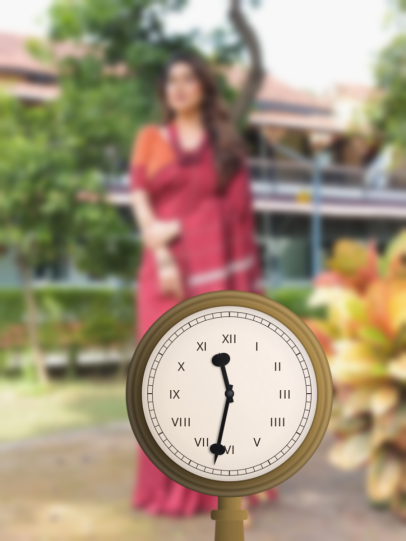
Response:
h=11 m=32
